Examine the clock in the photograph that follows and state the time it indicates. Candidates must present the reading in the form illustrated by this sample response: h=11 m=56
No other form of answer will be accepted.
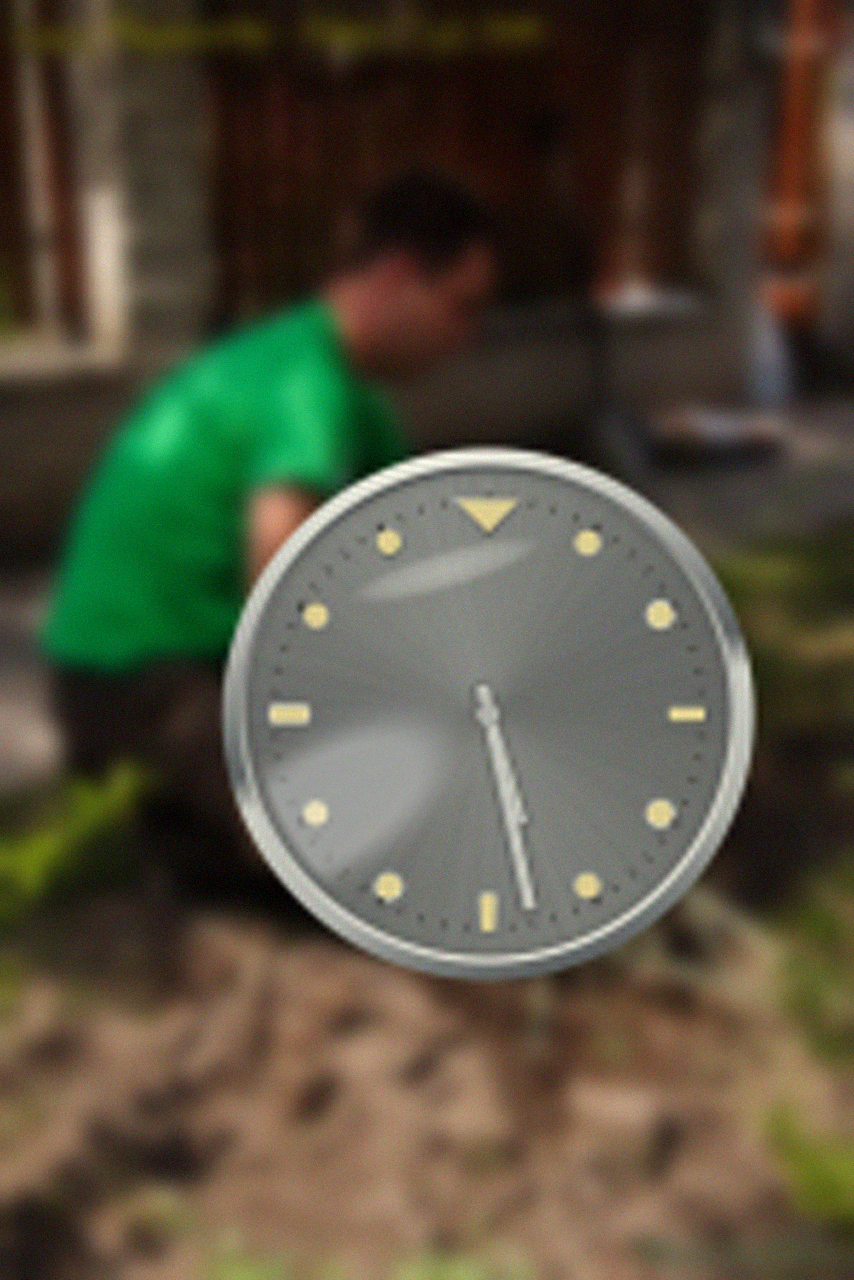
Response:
h=5 m=28
